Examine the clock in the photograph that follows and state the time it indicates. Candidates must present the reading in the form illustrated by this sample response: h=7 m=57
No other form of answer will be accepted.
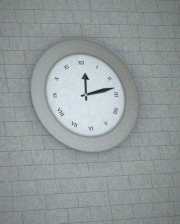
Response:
h=12 m=13
